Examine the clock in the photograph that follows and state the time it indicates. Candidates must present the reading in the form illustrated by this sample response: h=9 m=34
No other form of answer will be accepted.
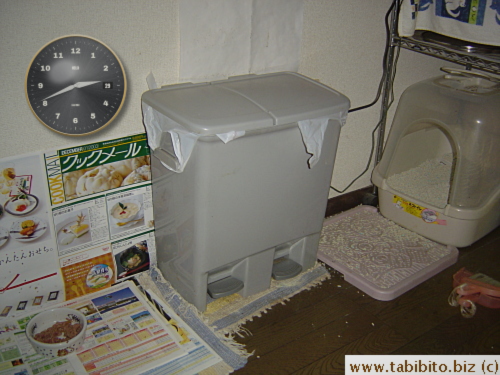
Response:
h=2 m=41
